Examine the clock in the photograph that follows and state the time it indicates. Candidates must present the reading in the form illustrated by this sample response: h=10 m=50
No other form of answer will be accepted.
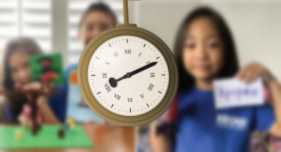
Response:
h=8 m=11
